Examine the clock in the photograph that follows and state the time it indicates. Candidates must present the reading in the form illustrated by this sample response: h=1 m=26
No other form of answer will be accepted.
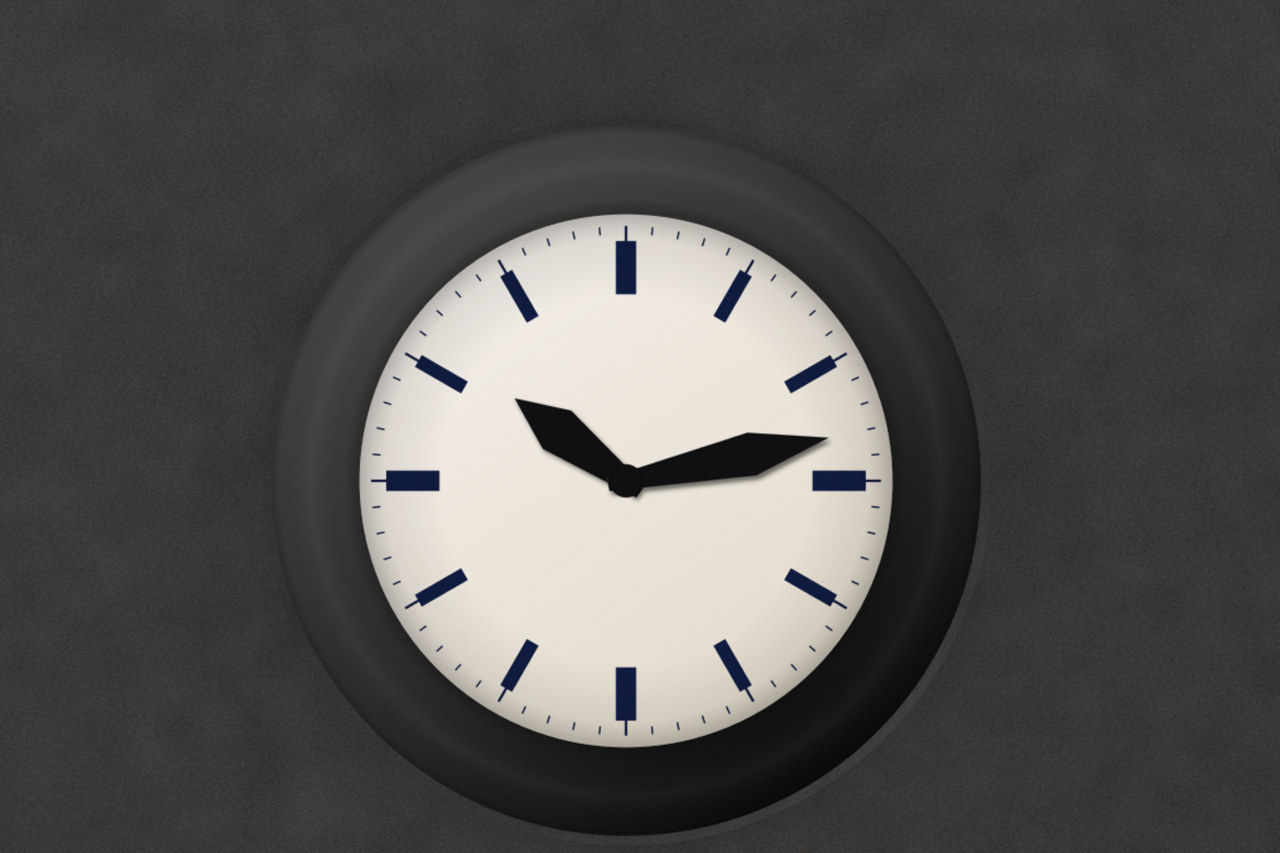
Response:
h=10 m=13
